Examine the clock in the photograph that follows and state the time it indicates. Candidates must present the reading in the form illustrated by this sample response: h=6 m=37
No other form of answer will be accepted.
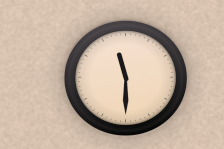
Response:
h=11 m=30
